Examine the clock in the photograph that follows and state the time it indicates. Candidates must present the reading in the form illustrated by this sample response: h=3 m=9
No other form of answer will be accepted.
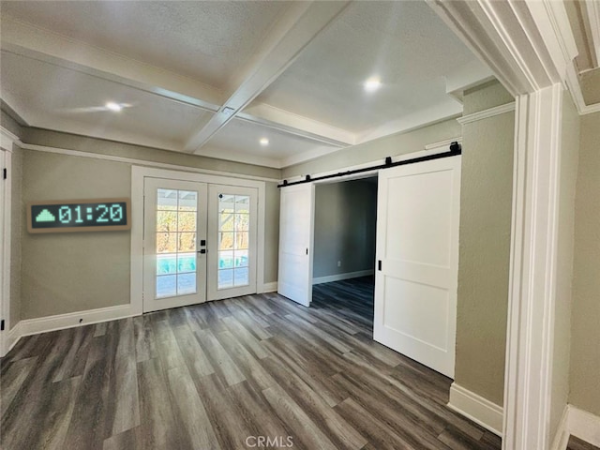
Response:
h=1 m=20
